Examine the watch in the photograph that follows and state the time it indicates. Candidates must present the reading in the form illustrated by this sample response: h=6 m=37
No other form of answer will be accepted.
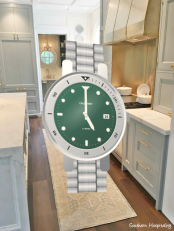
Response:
h=5 m=0
